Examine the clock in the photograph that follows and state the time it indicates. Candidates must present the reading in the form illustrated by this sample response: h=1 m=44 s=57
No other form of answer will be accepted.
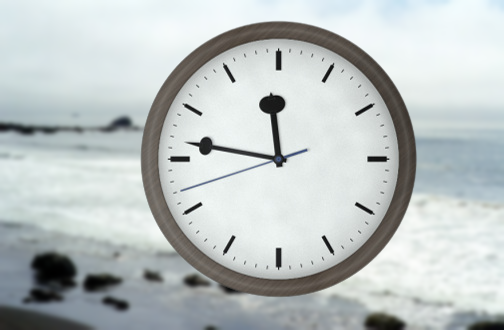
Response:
h=11 m=46 s=42
